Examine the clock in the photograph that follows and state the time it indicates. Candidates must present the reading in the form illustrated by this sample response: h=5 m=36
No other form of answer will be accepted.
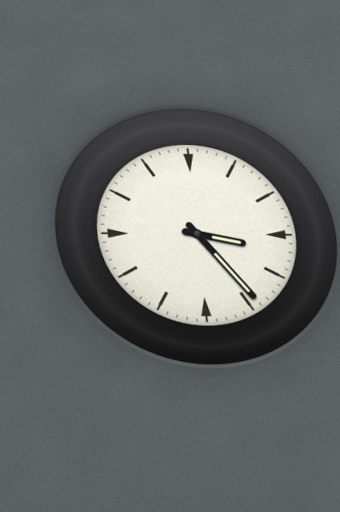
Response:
h=3 m=24
